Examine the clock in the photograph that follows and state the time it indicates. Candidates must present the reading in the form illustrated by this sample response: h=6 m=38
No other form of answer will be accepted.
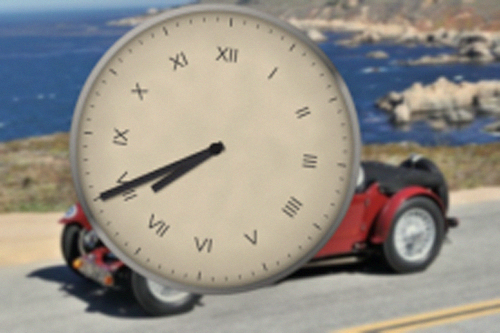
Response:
h=7 m=40
